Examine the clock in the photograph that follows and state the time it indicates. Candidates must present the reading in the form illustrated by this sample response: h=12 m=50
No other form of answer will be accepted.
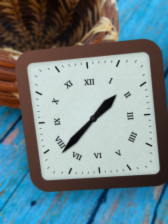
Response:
h=1 m=38
